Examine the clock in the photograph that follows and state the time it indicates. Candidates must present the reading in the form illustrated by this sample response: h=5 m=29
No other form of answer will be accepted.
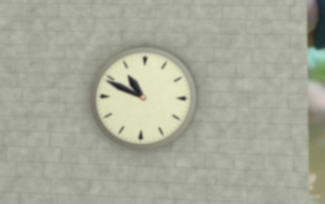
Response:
h=10 m=49
